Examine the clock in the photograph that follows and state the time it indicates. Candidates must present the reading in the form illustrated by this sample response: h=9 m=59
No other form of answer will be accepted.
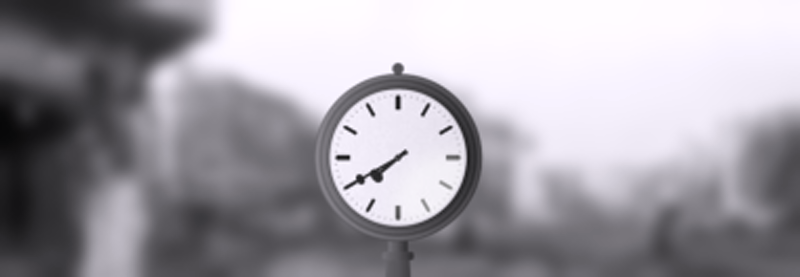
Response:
h=7 m=40
